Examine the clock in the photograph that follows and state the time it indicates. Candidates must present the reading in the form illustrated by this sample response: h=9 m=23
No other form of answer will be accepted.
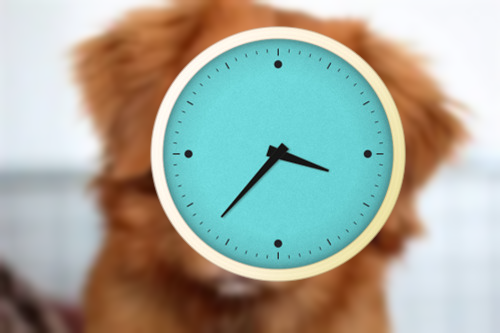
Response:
h=3 m=37
